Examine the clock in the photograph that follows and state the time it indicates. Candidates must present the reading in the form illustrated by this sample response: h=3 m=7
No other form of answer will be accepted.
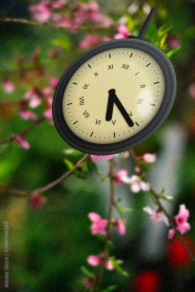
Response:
h=5 m=21
